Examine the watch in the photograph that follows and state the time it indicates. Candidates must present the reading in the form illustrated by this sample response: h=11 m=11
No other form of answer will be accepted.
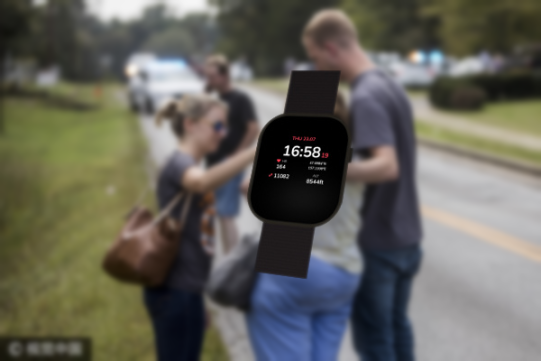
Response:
h=16 m=58
